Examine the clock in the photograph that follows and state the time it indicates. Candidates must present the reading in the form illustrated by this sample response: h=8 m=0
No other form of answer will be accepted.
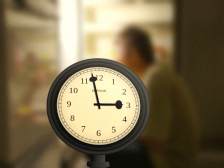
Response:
h=2 m=58
